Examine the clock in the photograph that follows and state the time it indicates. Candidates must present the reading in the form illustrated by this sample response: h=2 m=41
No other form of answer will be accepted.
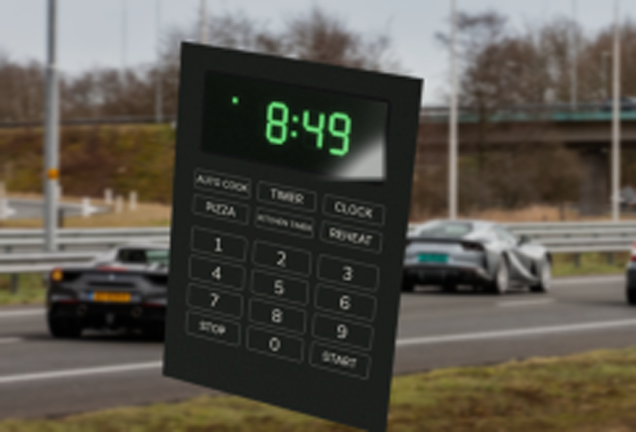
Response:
h=8 m=49
